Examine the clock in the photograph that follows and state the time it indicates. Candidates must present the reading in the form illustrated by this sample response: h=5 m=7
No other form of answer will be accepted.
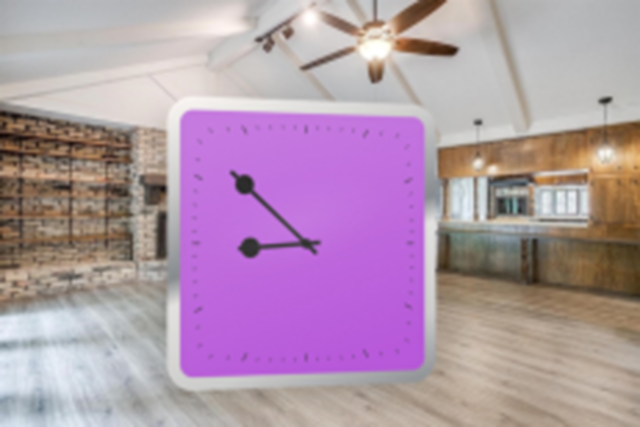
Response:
h=8 m=52
